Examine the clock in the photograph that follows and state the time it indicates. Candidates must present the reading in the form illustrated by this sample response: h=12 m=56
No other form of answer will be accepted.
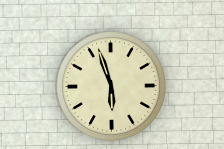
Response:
h=5 m=57
